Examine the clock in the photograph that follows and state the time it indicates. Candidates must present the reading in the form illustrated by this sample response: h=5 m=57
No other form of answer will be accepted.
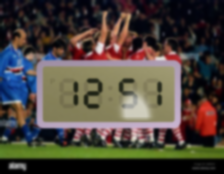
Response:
h=12 m=51
